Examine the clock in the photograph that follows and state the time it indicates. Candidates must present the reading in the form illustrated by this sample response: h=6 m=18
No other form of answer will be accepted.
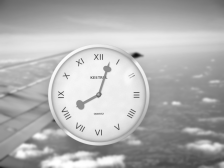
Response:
h=8 m=3
